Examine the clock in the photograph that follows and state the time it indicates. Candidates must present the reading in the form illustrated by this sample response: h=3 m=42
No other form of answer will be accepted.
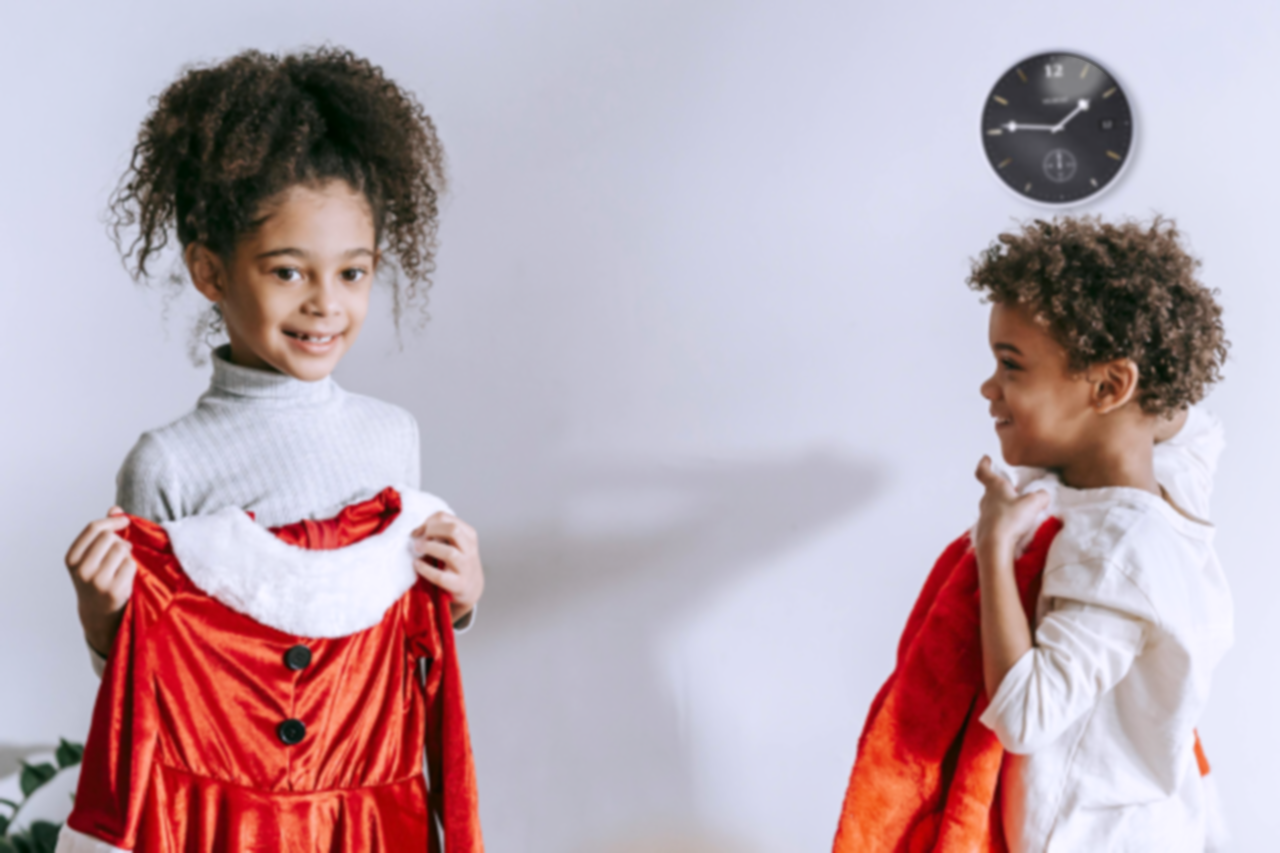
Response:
h=1 m=46
